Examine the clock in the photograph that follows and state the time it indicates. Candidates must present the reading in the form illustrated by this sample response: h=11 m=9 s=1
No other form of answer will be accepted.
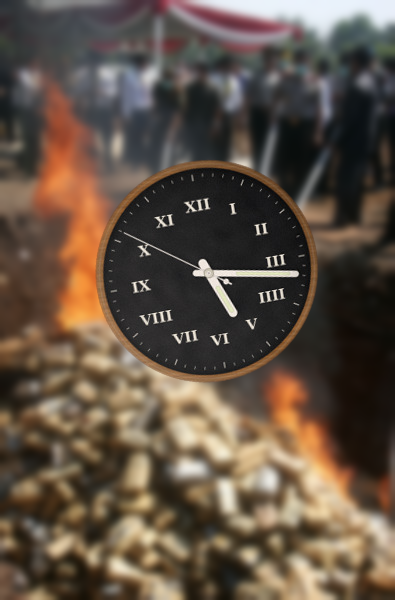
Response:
h=5 m=16 s=51
